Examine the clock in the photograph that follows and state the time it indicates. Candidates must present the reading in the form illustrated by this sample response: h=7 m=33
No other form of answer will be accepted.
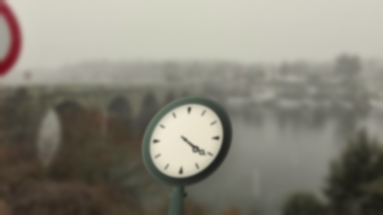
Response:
h=4 m=21
